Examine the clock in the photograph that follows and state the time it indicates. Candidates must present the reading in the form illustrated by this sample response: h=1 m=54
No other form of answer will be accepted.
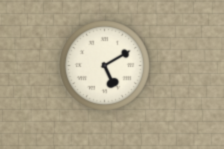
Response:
h=5 m=10
